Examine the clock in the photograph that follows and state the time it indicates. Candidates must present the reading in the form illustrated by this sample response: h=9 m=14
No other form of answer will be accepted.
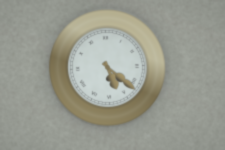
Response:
h=5 m=22
